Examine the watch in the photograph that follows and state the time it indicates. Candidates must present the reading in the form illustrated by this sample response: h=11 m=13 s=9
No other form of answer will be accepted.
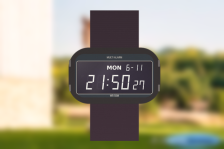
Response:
h=21 m=50 s=27
